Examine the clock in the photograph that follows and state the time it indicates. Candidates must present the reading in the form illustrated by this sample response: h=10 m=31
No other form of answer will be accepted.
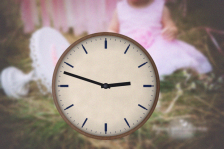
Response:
h=2 m=48
